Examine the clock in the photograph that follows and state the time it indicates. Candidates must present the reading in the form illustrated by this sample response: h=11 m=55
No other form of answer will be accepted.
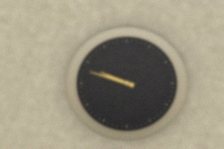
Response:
h=9 m=48
